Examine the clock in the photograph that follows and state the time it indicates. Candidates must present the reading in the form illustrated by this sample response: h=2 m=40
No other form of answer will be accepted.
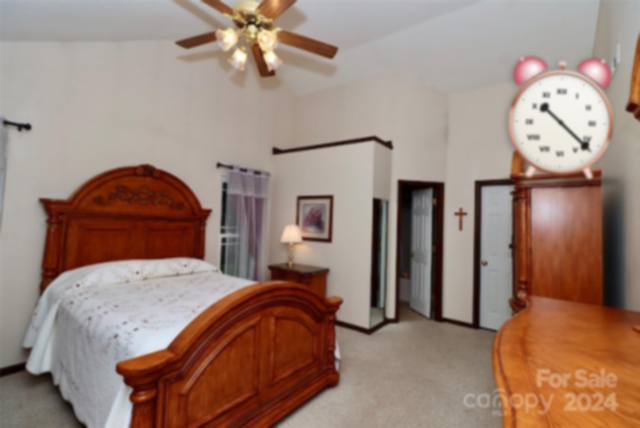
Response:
h=10 m=22
